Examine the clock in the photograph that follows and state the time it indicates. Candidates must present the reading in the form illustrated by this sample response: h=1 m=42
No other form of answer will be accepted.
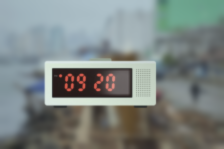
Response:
h=9 m=20
